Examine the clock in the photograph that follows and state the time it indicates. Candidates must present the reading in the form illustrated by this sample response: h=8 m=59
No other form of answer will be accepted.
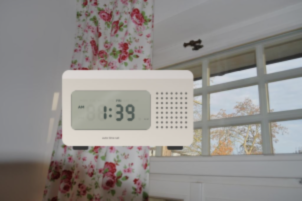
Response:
h=1 m=39
